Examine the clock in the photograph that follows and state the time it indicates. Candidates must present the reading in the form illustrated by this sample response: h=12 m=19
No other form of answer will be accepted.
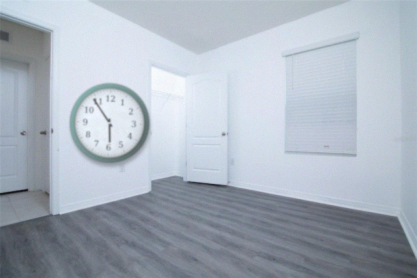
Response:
h=5 m=54
